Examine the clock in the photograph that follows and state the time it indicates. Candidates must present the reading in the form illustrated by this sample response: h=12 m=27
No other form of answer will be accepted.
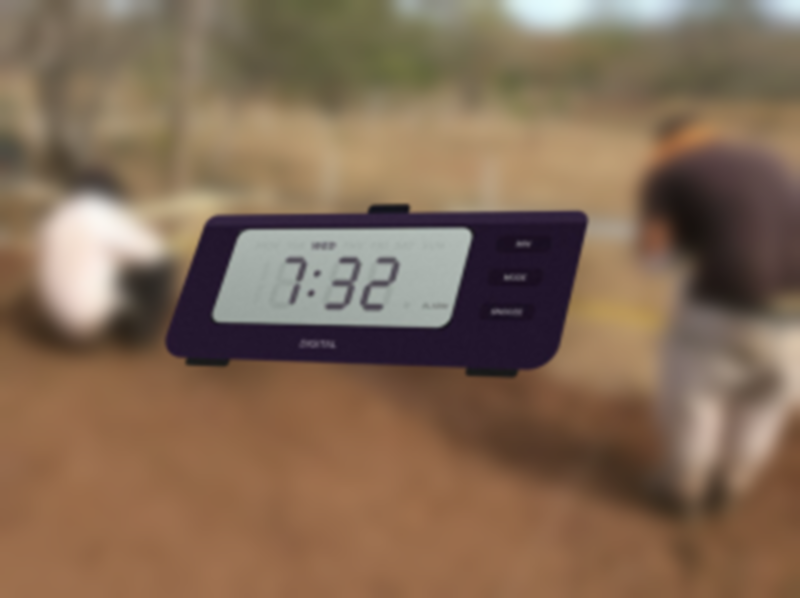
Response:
h=7 m=32
